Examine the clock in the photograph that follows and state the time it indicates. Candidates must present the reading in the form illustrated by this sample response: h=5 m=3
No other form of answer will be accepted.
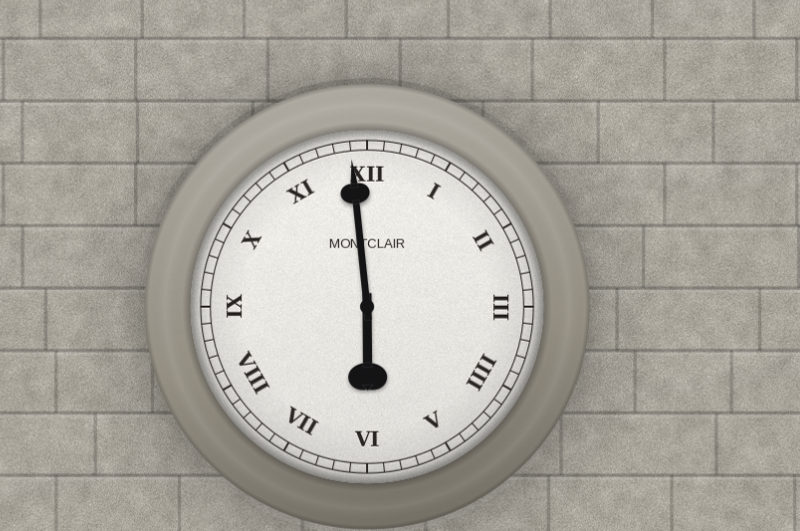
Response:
h=5 m=59
